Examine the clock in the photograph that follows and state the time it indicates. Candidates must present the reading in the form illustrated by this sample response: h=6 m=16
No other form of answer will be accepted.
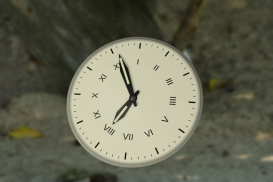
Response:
h=8 m=1
